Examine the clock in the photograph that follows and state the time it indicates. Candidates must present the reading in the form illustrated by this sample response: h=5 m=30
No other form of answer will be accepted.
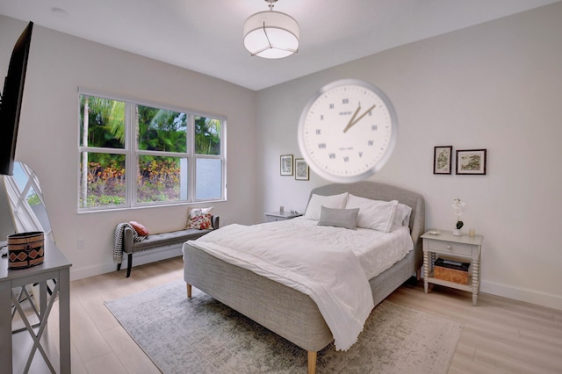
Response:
h=1 m=9
